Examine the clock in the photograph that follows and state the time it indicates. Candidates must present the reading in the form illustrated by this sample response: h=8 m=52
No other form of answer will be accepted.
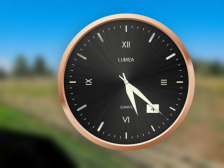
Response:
h=5 m=22
